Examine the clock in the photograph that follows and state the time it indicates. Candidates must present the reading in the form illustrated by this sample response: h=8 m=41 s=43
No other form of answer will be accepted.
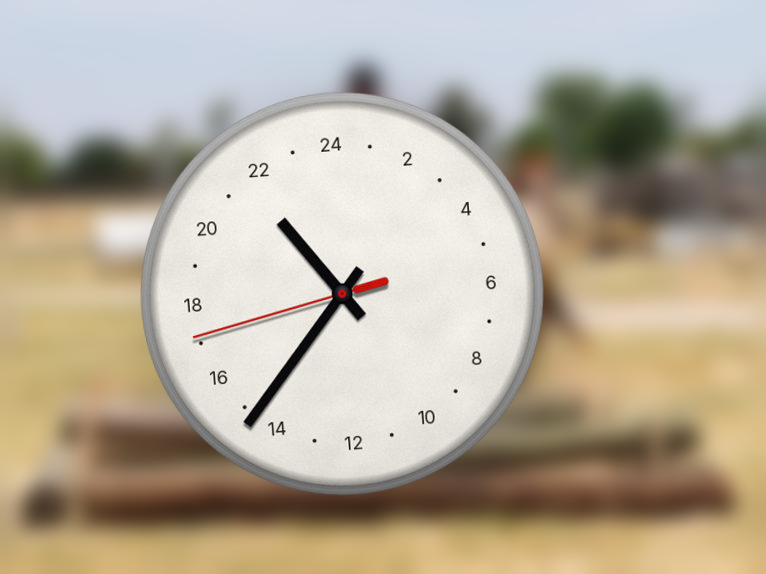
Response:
h=21 m=36 s=43
